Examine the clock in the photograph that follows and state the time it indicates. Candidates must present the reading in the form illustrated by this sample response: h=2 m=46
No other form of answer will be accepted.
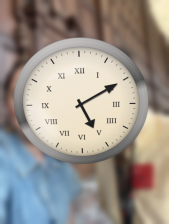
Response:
h=5 m=10
